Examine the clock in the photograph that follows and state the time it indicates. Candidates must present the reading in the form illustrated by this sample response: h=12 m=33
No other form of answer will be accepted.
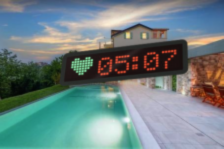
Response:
h=5 m=7
